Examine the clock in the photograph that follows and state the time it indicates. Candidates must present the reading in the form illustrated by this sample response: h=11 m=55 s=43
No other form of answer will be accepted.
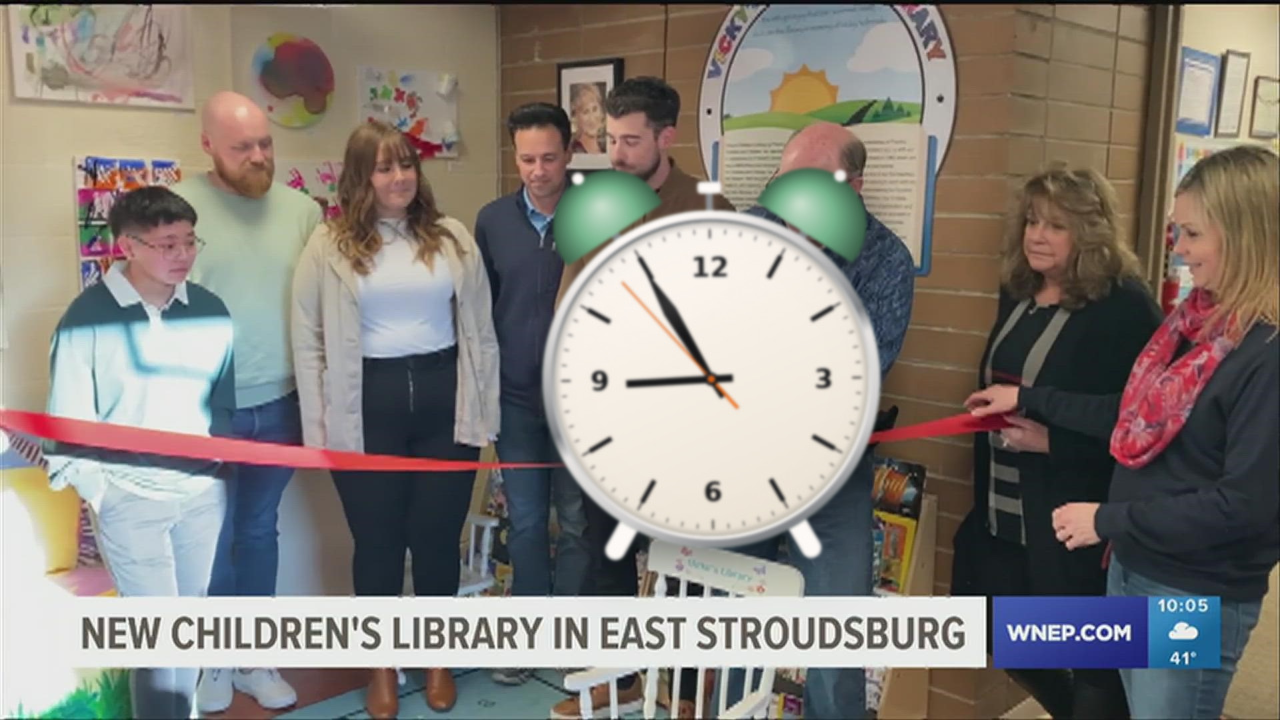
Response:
h=8 m=54 s=53
